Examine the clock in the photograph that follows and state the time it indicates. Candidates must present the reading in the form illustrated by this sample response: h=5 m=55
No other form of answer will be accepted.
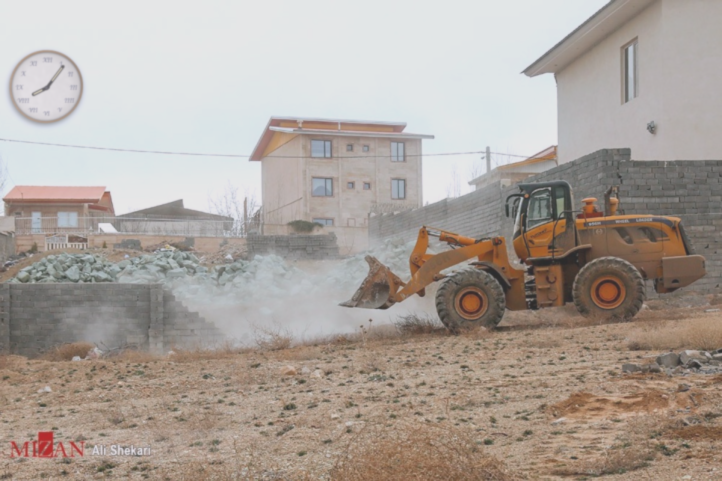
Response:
h=8 m=6
